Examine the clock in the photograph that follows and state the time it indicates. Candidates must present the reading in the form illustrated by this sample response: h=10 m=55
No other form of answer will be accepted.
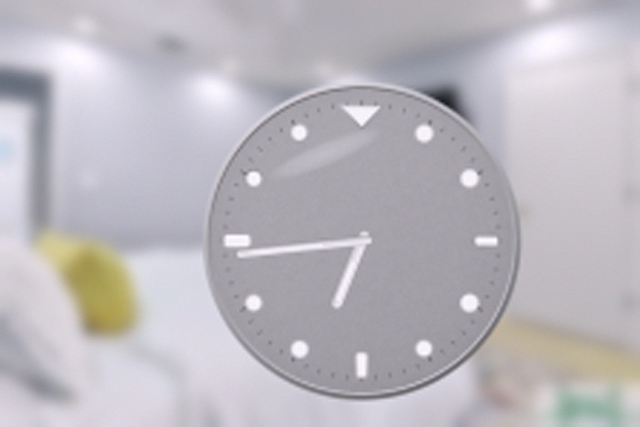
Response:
h=6 m=44
